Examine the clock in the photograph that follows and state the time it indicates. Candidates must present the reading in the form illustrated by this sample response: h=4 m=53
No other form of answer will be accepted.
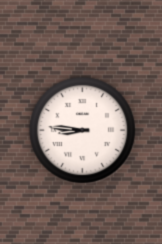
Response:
h=8 m=46
